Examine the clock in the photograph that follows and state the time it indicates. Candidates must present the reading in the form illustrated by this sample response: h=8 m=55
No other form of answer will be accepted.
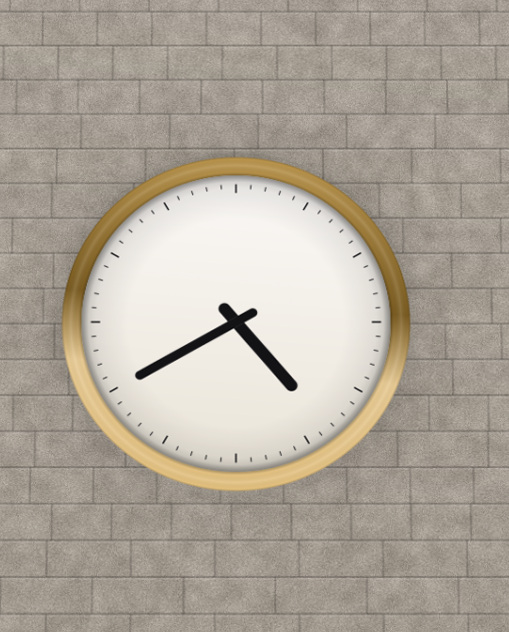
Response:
h=4 m=40
